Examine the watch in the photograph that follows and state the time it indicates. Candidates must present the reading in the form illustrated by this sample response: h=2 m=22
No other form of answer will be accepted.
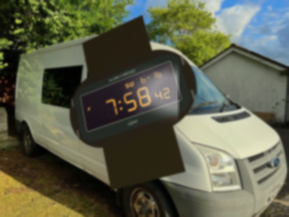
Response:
h=7 m=58
